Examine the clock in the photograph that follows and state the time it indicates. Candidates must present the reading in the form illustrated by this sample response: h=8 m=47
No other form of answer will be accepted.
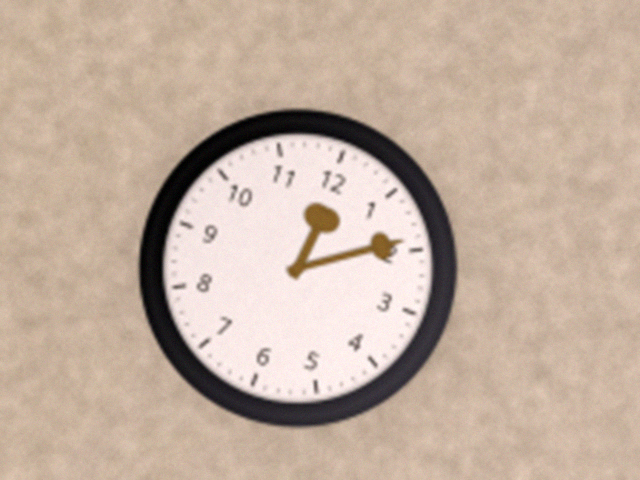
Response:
h=12 m=9
